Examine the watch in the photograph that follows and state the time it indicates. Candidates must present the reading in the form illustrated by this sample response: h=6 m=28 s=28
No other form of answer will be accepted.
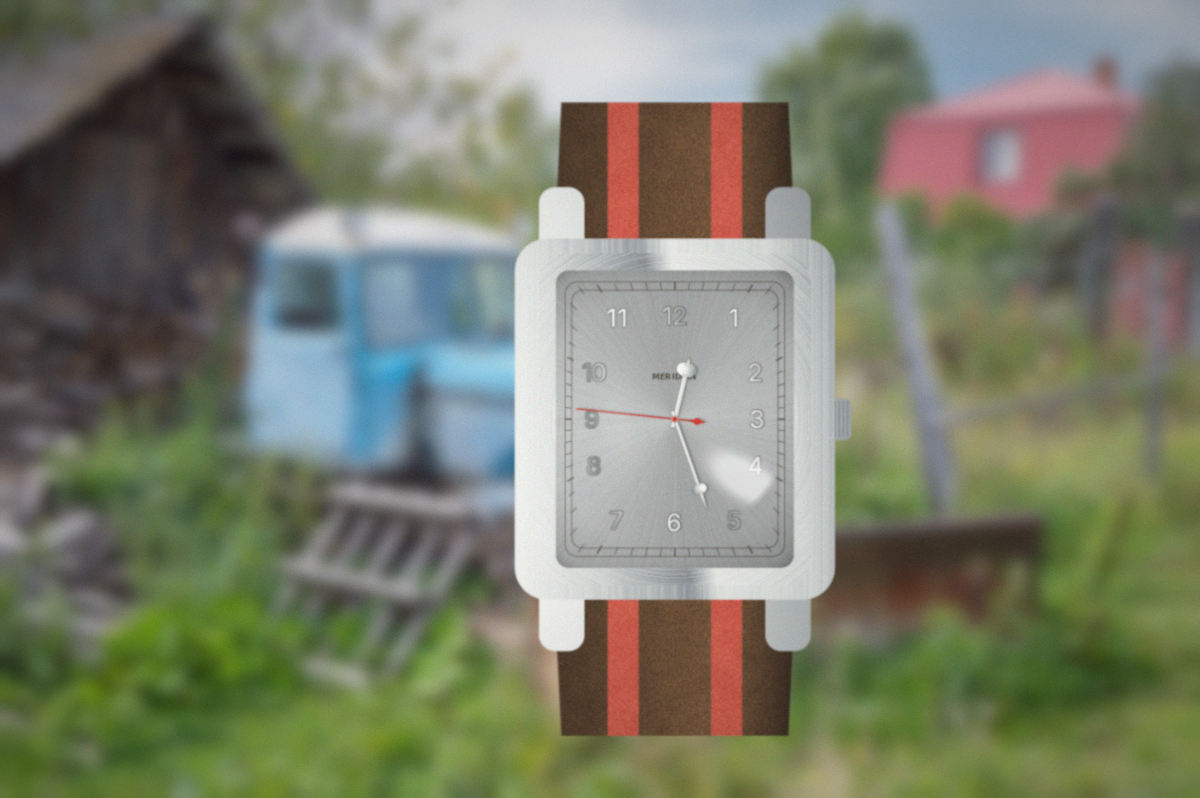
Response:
h=12 m=26 s=46
